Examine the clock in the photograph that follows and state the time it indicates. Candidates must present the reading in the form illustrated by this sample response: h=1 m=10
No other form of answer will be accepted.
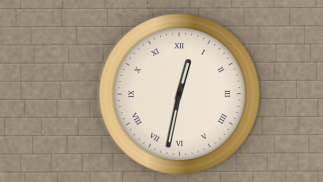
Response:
h=12 m=32
